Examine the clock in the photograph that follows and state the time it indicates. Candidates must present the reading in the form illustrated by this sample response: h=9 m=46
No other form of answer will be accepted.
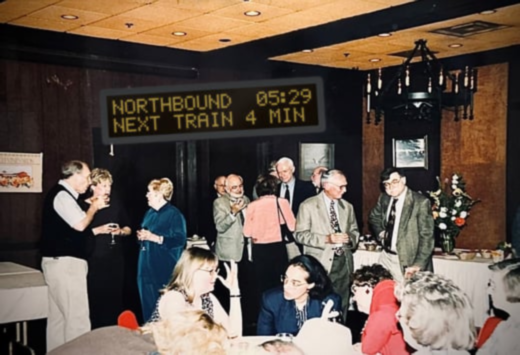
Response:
h=5 m=29
